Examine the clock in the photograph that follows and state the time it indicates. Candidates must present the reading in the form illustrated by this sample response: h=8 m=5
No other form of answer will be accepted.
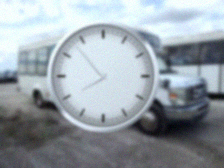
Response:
h=7 m=53
